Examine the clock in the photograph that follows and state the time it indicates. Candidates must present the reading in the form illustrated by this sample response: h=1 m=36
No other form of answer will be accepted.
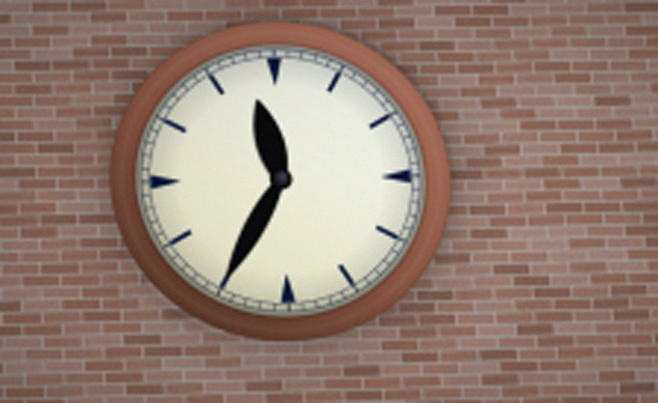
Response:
h=11 m=35
